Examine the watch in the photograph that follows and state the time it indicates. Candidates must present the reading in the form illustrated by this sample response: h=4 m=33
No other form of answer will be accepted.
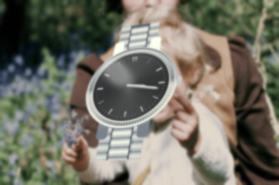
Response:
h=3 m=17
